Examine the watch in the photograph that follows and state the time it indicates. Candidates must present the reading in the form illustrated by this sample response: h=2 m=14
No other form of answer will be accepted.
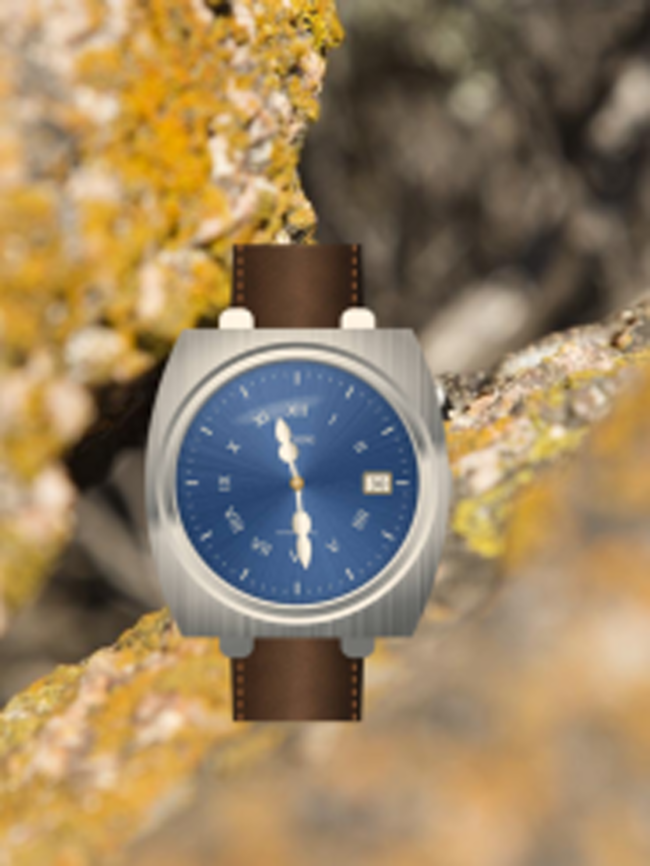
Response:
h=11 m=29
